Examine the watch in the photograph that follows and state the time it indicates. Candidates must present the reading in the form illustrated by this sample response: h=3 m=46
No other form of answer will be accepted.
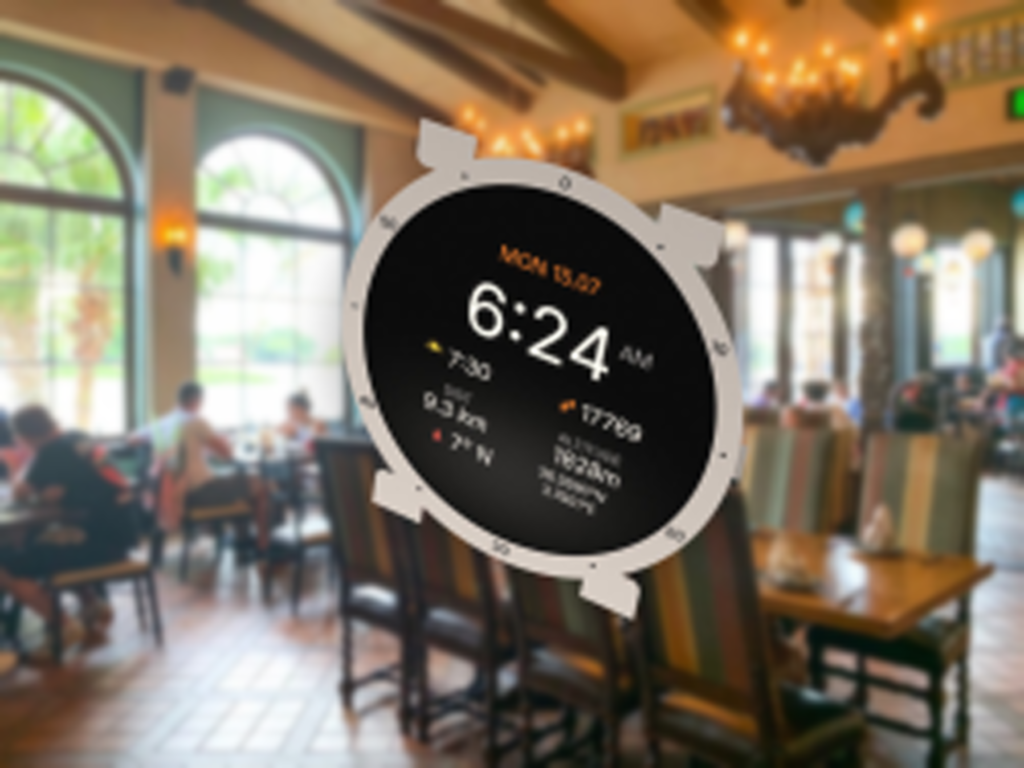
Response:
h=6 m=24
